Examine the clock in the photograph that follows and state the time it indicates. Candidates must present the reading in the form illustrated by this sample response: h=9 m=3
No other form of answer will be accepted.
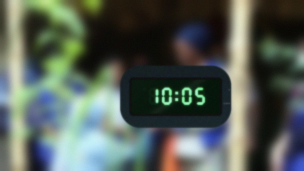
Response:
h=10 m=5
